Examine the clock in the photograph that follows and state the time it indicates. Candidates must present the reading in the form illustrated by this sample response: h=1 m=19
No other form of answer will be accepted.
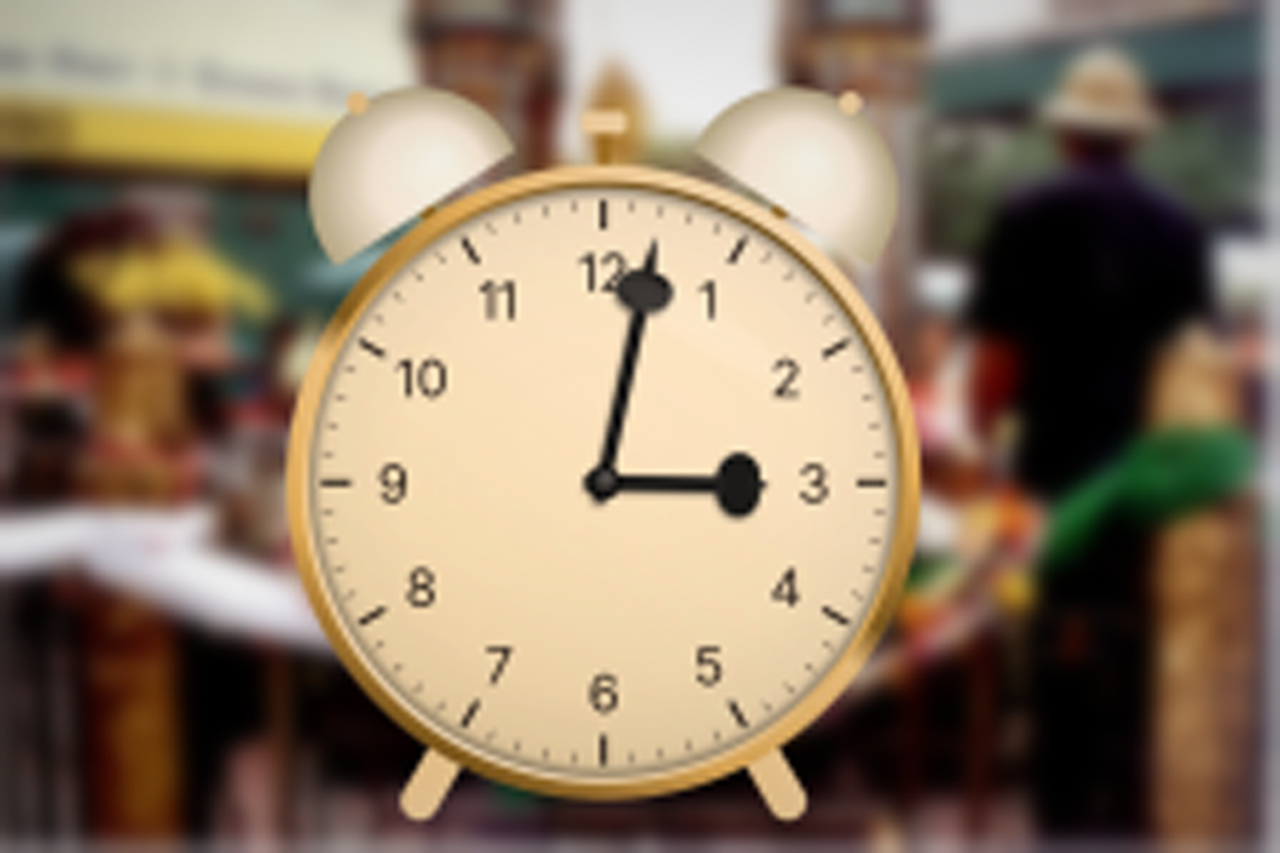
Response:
h=3 m=2
